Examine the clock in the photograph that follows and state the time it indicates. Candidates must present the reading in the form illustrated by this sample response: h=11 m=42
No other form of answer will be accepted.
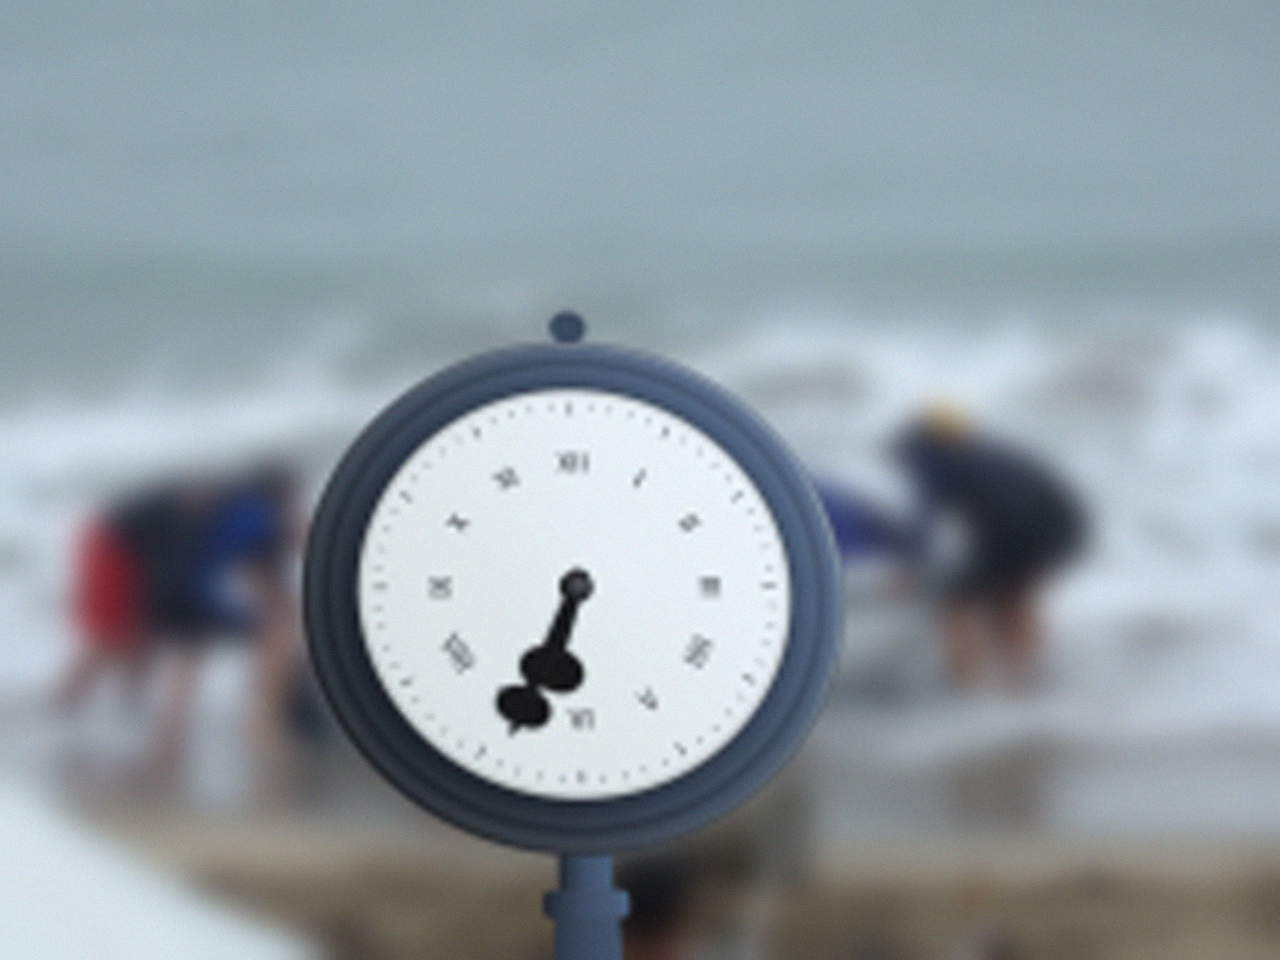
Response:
h=6 m=34
